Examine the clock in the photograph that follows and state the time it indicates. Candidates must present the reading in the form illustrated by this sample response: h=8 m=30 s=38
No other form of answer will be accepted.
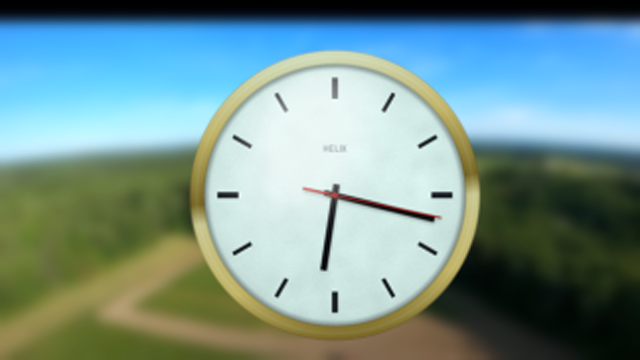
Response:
h=6 m=17 s=17
